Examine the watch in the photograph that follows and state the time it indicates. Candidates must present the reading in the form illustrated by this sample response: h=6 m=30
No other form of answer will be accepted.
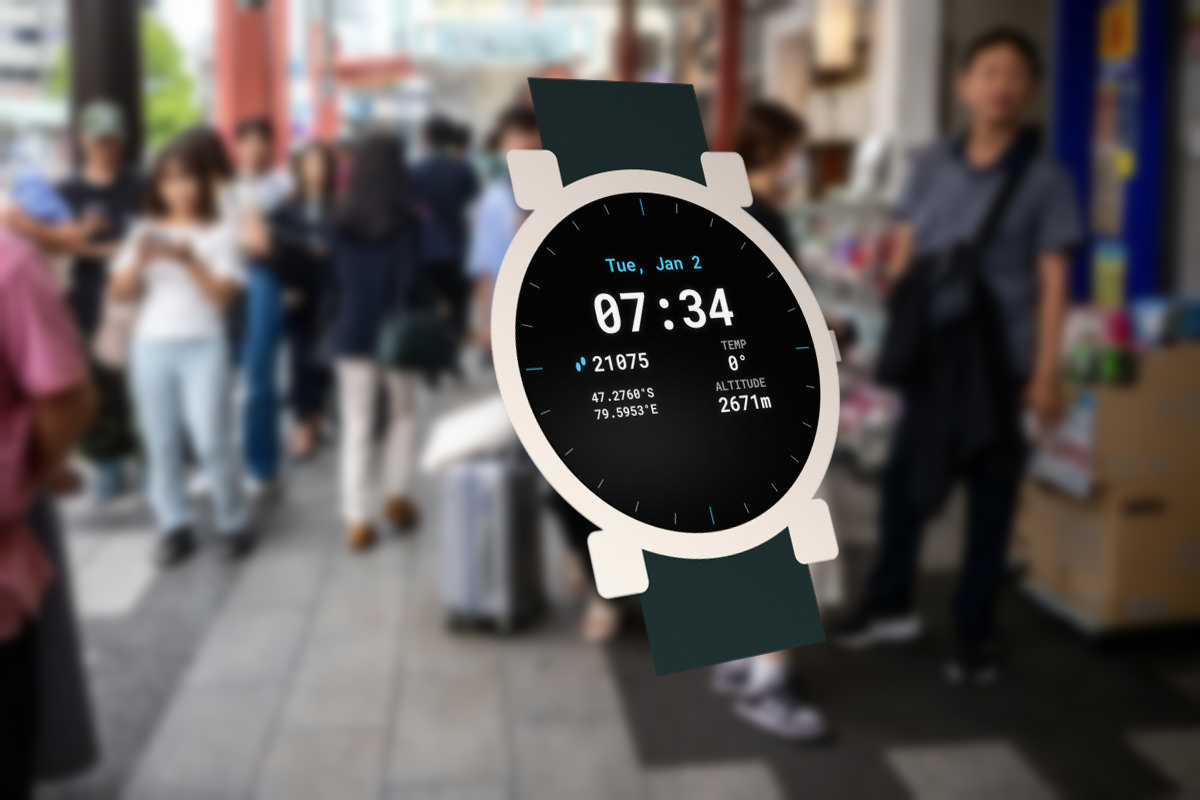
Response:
h=7 m=34
